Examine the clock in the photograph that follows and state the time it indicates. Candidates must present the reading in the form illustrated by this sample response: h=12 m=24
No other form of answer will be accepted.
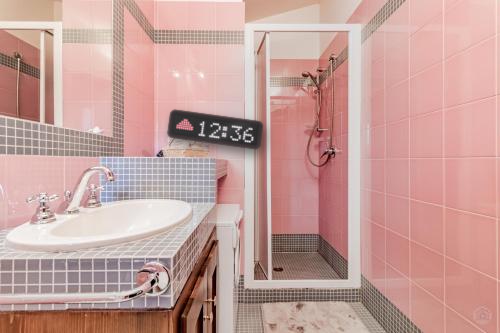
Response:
h=12 m=36
